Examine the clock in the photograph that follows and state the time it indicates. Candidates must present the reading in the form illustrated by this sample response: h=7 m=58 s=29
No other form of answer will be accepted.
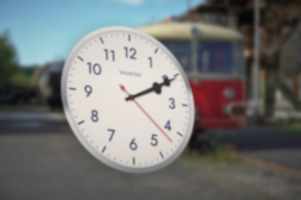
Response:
h=2 m=10 s=22
